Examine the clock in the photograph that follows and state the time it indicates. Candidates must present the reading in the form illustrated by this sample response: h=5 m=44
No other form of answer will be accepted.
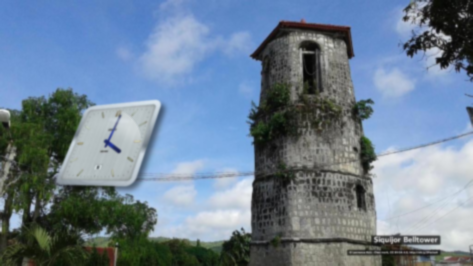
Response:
h=4 m=1
